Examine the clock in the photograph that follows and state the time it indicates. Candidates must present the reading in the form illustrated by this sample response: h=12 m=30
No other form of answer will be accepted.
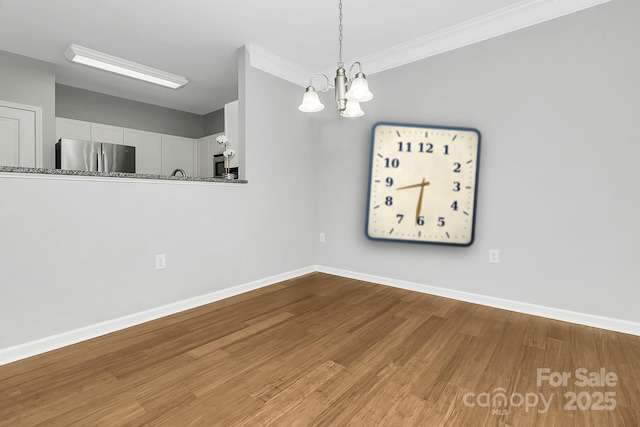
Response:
h=8 m=31
